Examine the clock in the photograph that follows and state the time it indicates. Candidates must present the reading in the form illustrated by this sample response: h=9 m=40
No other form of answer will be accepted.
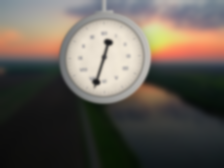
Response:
h=12 m=33
